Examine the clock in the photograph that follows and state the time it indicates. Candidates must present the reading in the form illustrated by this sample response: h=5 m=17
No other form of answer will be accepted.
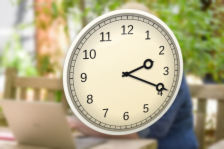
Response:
h=2 m=19
